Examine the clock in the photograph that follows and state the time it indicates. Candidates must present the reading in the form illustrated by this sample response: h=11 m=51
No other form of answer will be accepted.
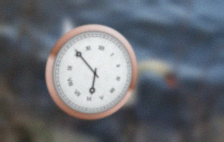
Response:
h=5 m=51
